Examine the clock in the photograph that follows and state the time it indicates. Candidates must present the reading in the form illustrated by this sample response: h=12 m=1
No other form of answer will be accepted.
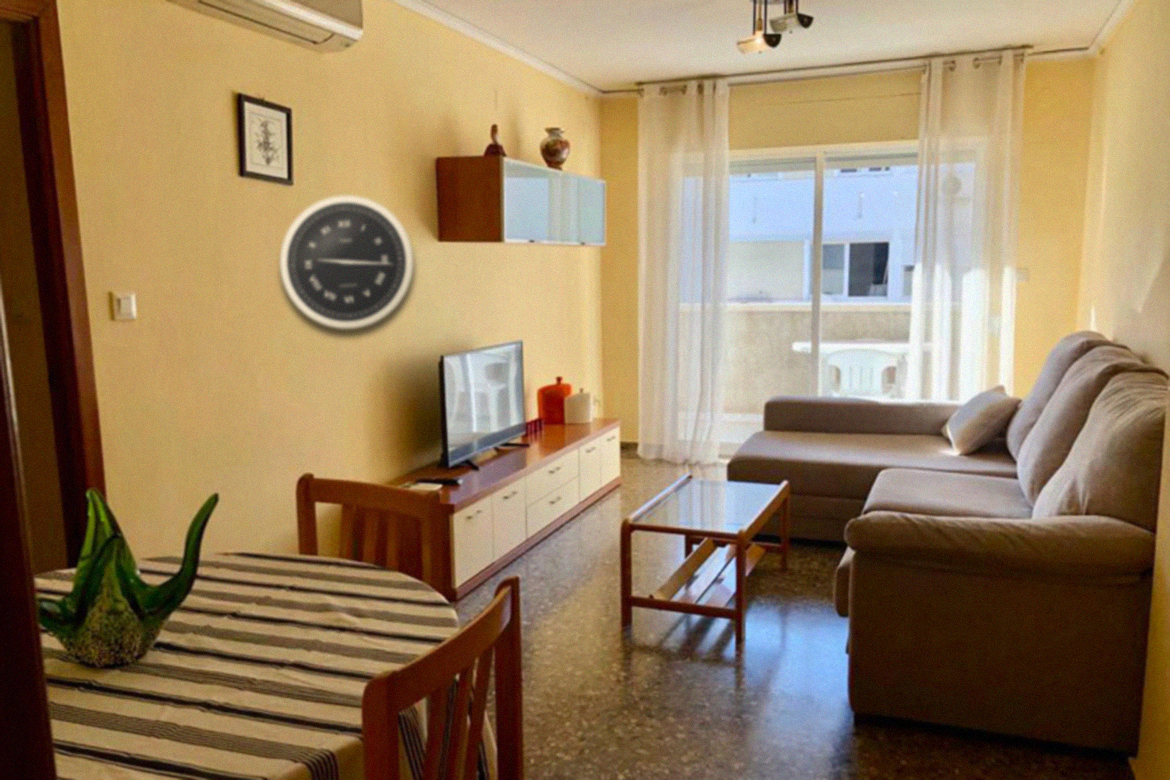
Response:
h=9 m=16
